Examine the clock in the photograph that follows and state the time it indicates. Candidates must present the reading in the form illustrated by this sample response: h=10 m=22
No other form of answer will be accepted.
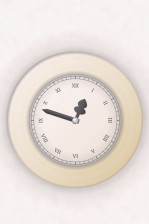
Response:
h=12 m=48
